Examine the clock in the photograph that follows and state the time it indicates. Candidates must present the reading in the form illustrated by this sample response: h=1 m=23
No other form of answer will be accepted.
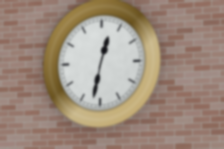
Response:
h=12 m=32
